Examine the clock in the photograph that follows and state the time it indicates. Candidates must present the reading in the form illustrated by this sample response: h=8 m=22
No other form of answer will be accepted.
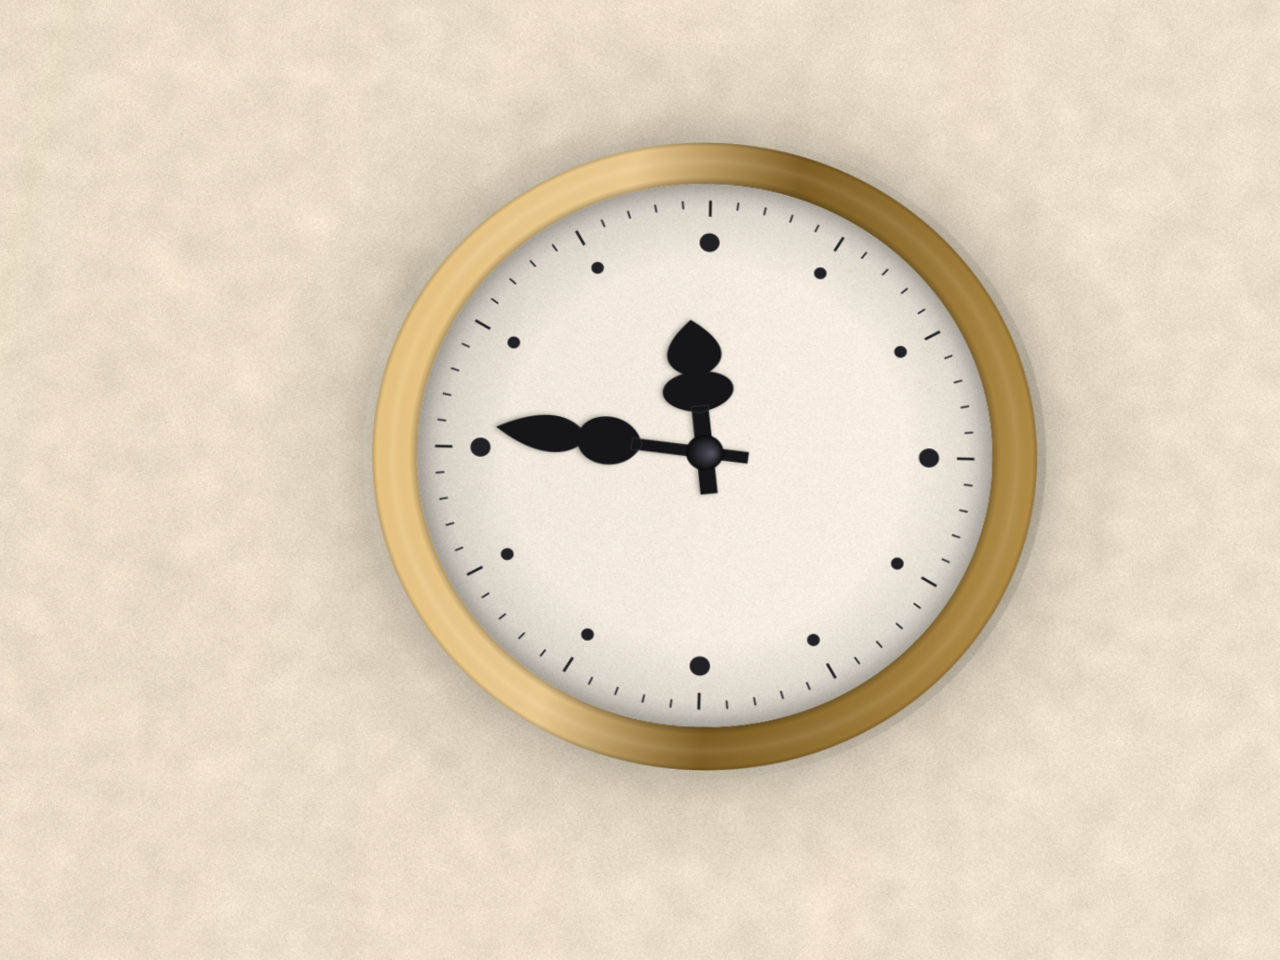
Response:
h=11 m=46
